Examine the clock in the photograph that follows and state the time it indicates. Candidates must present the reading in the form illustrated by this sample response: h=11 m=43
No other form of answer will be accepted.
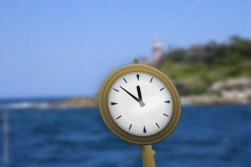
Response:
h=11 m=52
